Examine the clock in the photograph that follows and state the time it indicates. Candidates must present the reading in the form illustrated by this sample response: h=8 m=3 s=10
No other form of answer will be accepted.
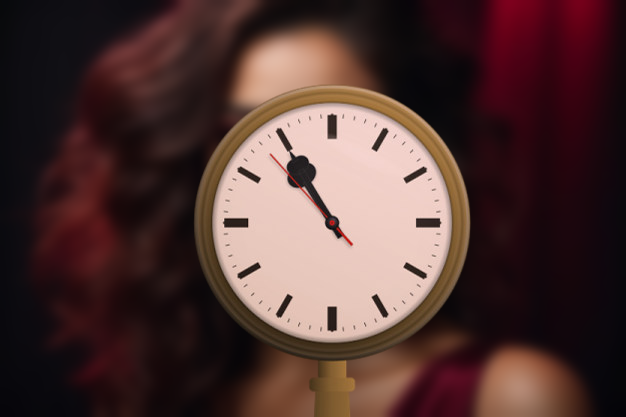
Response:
h=10 m=54 s=53
